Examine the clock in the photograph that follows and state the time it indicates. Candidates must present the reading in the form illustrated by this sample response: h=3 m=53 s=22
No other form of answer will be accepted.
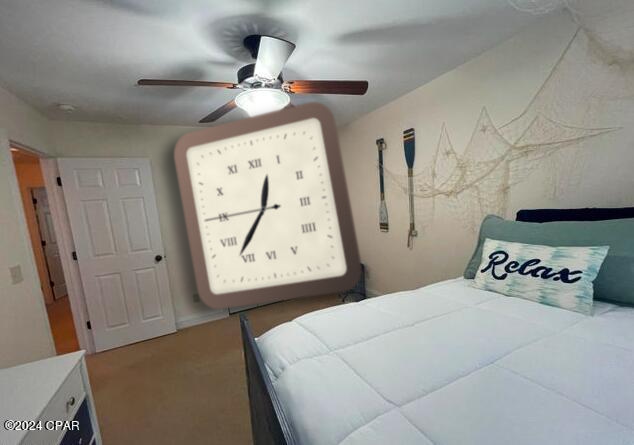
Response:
h=12 m=36 s=45
